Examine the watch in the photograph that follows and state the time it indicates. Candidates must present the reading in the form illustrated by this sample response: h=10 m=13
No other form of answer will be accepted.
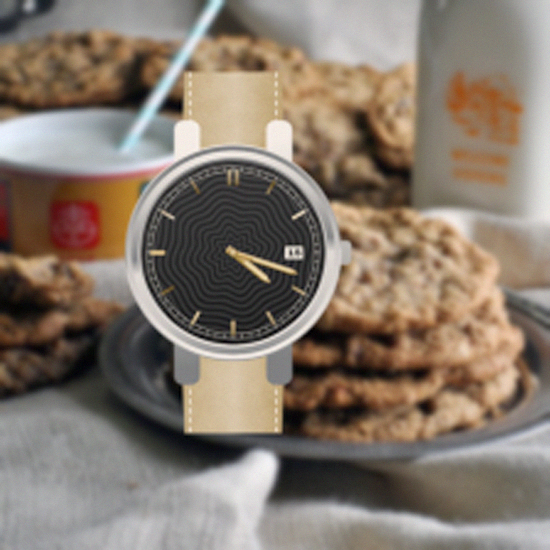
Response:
h=4 m=18
